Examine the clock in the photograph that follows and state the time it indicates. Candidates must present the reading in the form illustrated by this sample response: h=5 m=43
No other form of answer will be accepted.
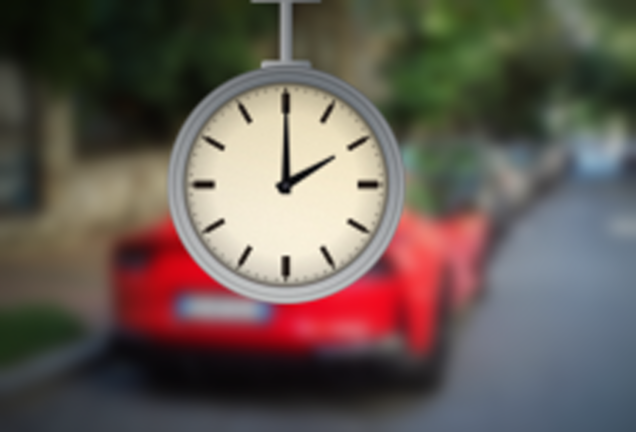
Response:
h=2 m=0
